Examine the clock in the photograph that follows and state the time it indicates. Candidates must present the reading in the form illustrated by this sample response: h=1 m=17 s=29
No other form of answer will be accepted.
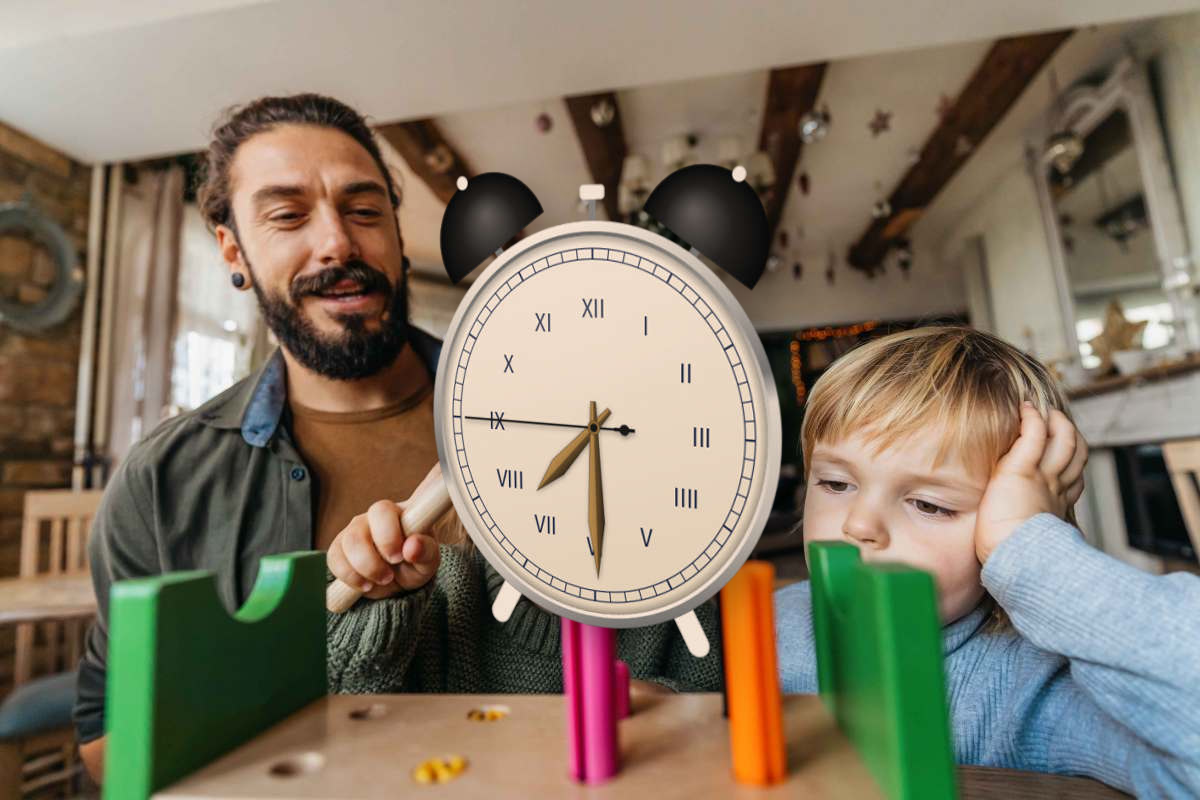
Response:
h=7 m=29 s=45
